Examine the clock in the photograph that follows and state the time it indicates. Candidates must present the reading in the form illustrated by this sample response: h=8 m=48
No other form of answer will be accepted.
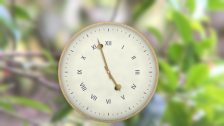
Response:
h=4 m=57
